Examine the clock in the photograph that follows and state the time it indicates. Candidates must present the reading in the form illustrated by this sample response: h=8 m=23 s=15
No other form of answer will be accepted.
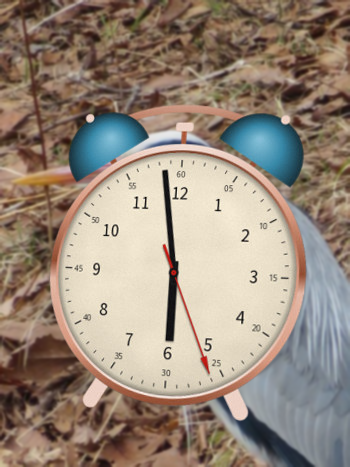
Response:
h=5 m=58 s=26
